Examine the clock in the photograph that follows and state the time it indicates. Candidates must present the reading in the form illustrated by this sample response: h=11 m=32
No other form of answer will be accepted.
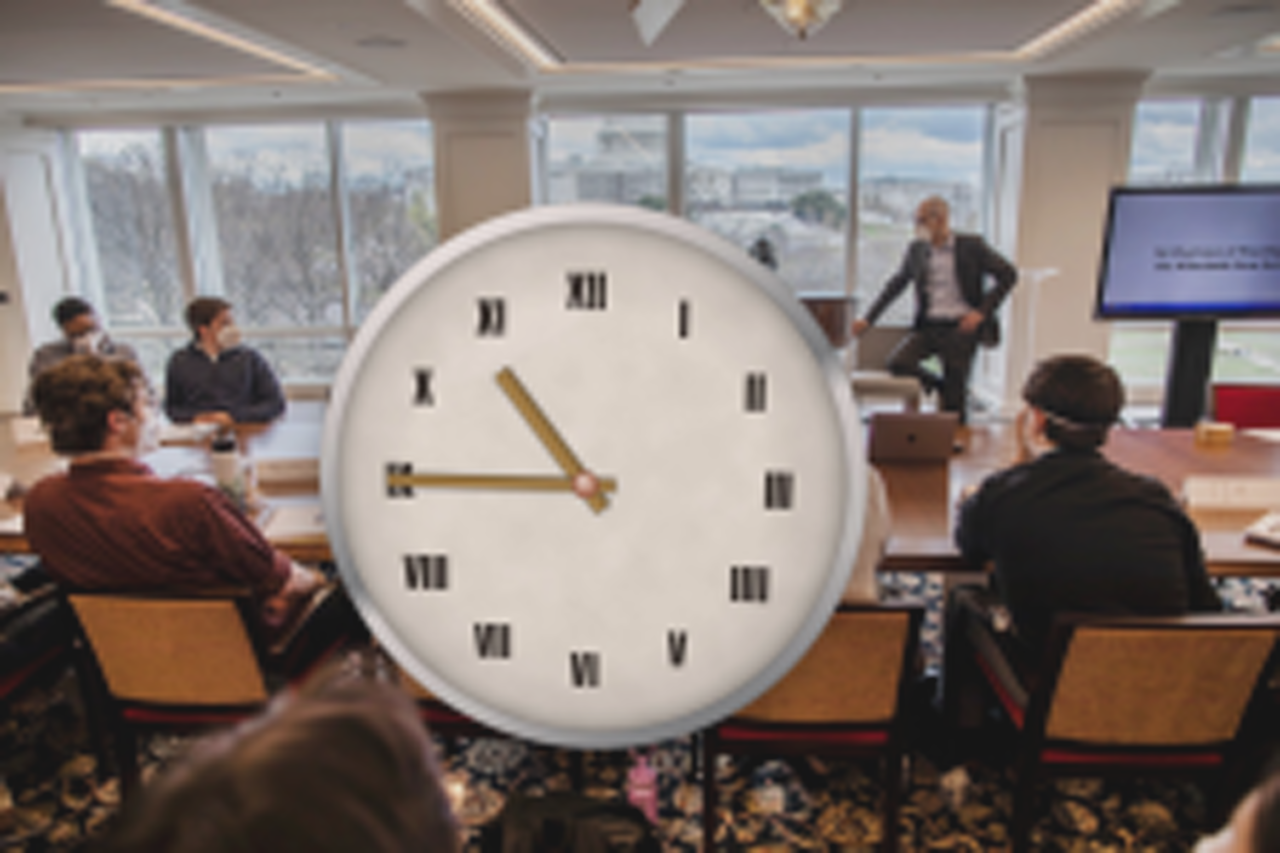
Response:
h=10 m=45
